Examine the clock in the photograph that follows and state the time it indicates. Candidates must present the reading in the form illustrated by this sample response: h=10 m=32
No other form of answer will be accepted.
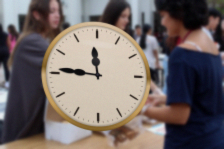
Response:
h=11 m=46
